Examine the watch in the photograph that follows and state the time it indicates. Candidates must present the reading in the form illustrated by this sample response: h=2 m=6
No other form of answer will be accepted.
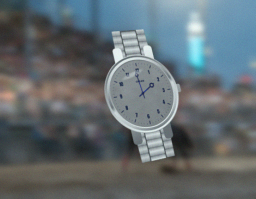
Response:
h=1 m=59
